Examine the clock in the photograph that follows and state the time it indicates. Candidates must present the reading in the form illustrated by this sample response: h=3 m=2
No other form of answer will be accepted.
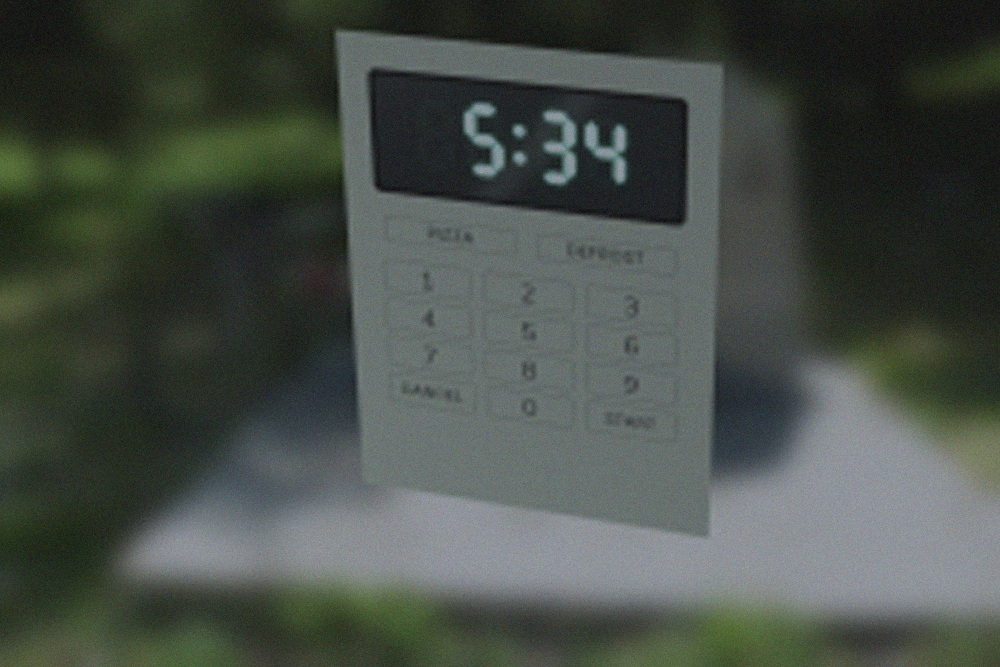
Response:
h=5 m=34
